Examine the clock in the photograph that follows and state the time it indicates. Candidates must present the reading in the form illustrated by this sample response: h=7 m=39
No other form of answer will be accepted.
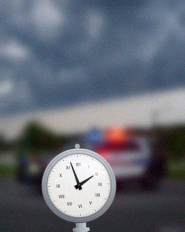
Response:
h=1 m=57
